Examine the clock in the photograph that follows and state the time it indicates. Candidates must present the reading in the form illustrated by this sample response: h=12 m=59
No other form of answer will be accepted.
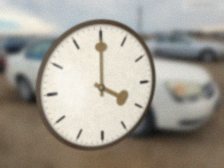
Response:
h=4 m=0
